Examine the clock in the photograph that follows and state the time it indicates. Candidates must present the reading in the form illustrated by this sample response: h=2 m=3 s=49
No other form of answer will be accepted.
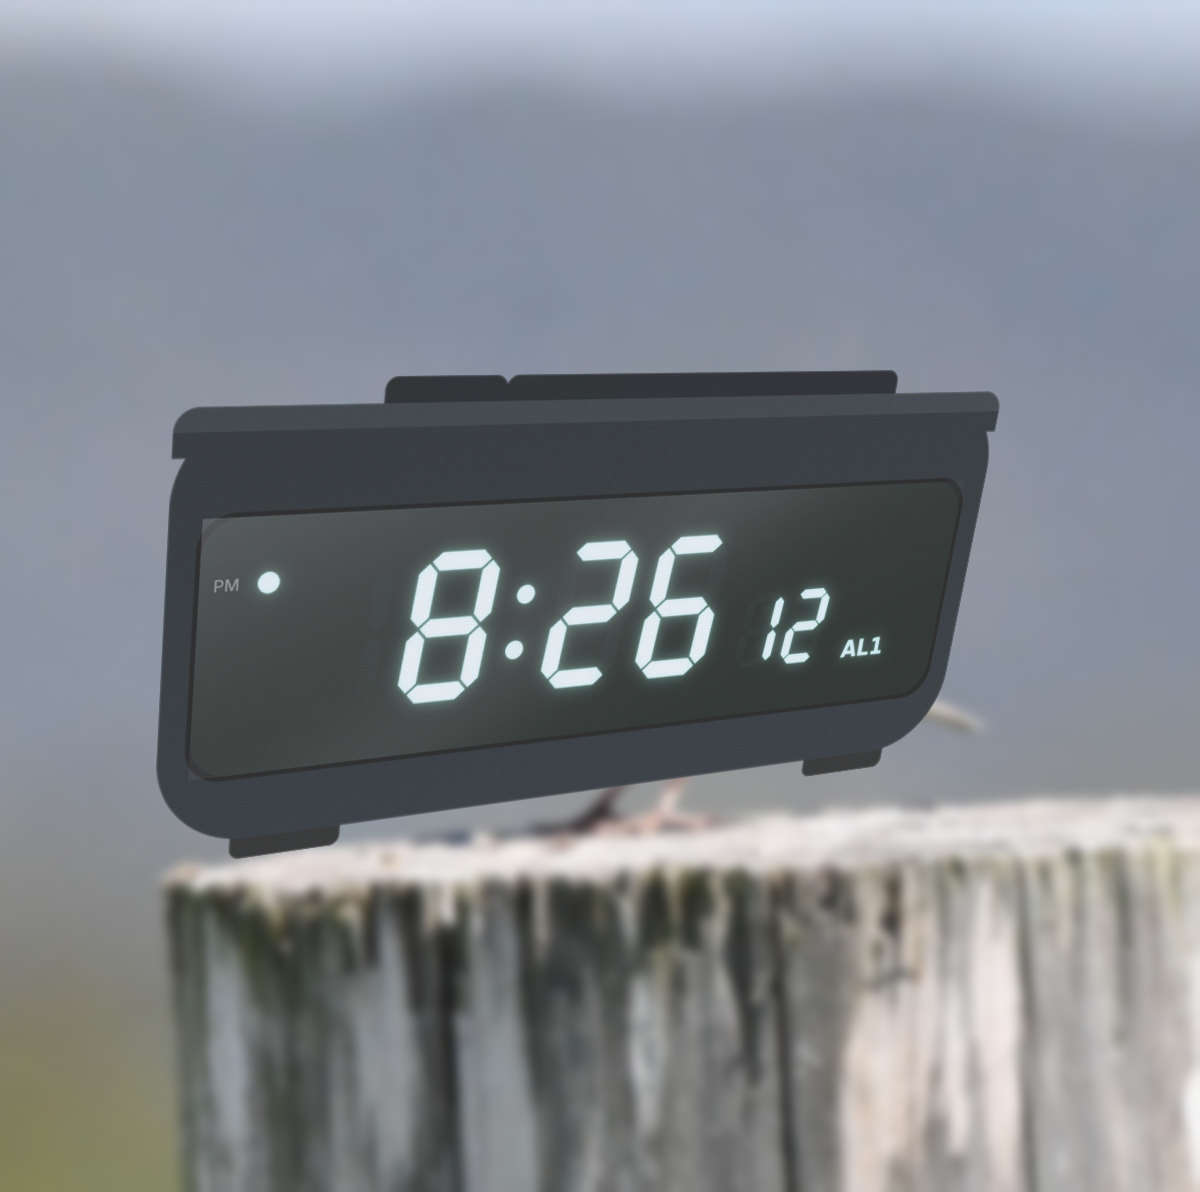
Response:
h=8 m=26 s=12
